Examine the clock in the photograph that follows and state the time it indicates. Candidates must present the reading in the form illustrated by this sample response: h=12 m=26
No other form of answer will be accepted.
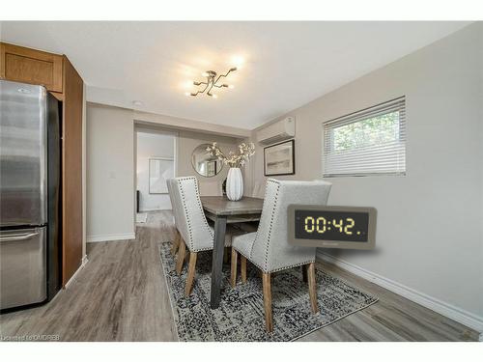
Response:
h=0 m=42
